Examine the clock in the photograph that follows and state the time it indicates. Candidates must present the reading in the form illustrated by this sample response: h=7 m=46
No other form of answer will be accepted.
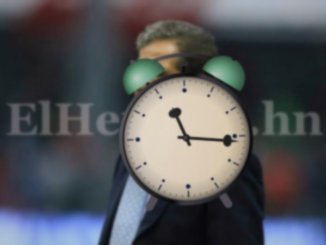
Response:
h=11 m=16
